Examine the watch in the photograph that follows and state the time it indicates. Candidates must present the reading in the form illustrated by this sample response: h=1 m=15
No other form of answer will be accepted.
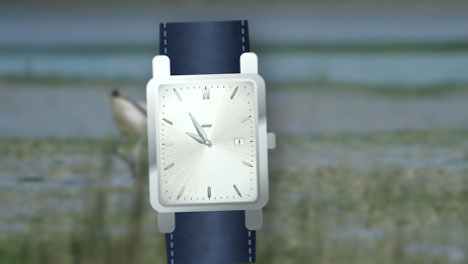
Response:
h=9 m=55
